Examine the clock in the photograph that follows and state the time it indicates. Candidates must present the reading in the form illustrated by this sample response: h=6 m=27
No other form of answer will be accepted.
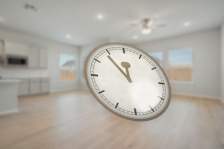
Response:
h=11 m=54
